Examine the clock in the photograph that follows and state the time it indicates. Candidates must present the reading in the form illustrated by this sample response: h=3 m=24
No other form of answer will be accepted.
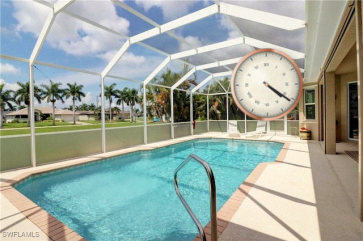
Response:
h=4 m=21
